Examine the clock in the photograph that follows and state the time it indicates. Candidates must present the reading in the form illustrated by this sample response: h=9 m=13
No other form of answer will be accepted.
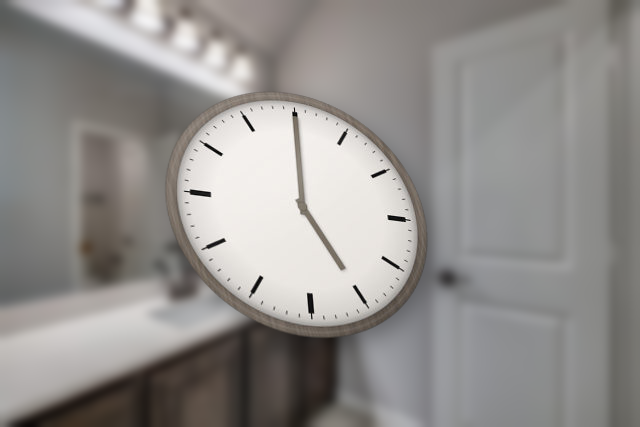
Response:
h=5 m=0
